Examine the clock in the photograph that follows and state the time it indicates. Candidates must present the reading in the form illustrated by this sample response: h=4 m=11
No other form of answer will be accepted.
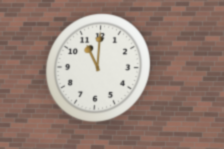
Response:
h=11 m=0
